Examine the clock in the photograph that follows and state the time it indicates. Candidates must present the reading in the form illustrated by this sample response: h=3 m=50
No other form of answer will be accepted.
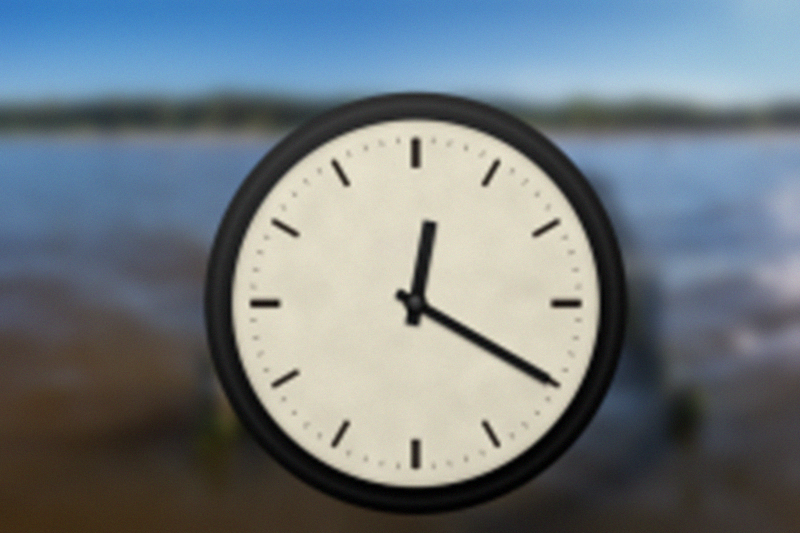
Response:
h=12 m=20
